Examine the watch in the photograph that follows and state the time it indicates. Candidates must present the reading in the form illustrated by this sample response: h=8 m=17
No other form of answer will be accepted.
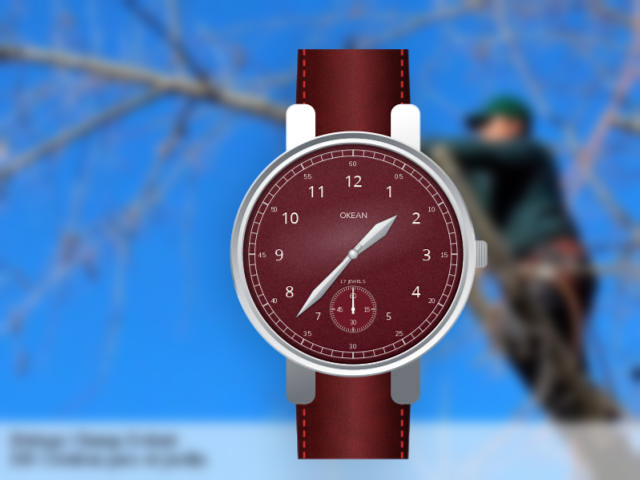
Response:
h=1 m=37
